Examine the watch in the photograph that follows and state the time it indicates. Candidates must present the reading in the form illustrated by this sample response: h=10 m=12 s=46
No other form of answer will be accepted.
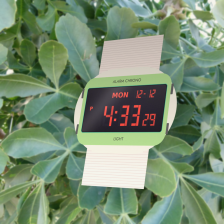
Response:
h=4 m=33 s=29
